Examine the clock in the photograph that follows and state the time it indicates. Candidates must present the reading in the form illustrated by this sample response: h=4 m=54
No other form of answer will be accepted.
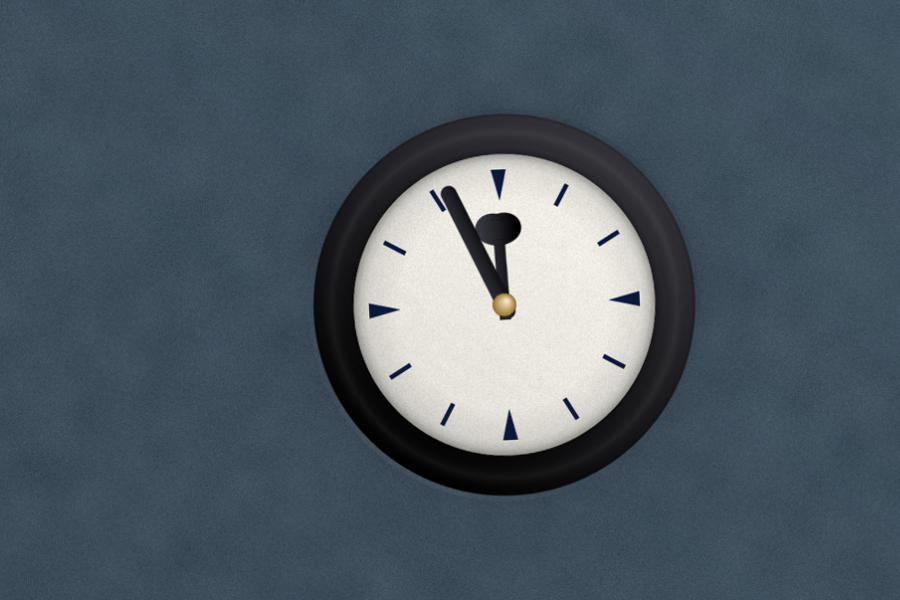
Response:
h=11 m=56
